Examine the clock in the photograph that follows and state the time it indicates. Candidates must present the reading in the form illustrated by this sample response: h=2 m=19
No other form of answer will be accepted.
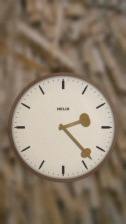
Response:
h=2 m=23
